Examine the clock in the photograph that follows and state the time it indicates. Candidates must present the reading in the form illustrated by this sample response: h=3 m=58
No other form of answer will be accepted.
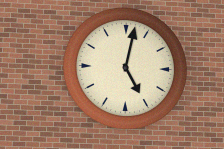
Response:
h=5 m=2
